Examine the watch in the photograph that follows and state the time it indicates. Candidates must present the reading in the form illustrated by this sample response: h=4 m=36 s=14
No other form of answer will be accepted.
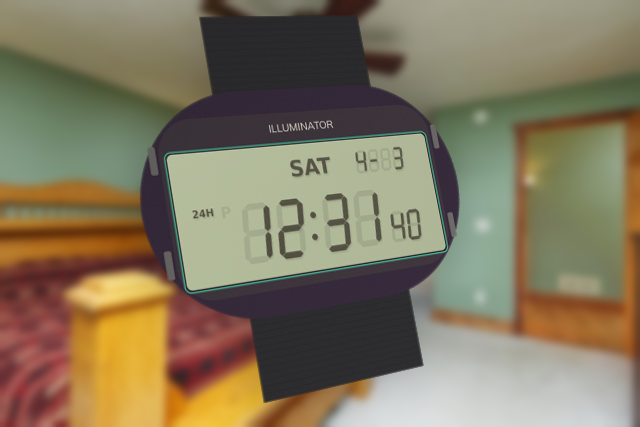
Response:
h=12 m=31 s=40
